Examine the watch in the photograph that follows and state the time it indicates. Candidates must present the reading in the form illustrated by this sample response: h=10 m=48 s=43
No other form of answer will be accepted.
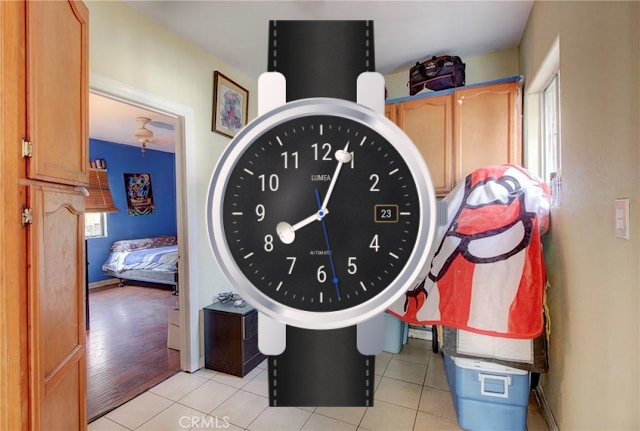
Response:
h=8 m=3 s=28
